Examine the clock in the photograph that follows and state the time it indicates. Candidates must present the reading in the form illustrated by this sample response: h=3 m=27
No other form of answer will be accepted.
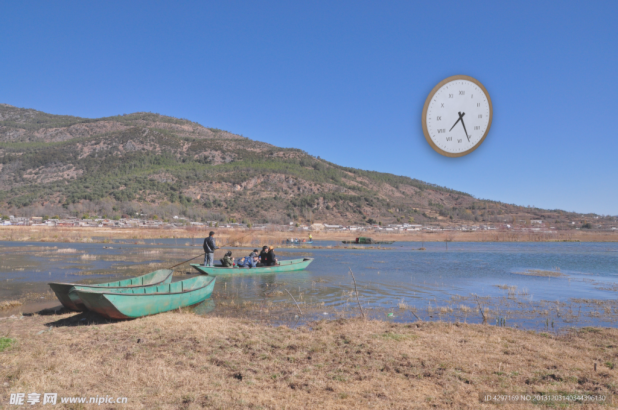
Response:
h=7 m=26
